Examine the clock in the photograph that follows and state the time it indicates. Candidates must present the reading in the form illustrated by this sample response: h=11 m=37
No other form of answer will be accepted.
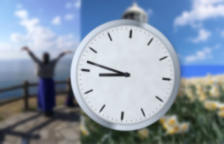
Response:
h=8 m=47
